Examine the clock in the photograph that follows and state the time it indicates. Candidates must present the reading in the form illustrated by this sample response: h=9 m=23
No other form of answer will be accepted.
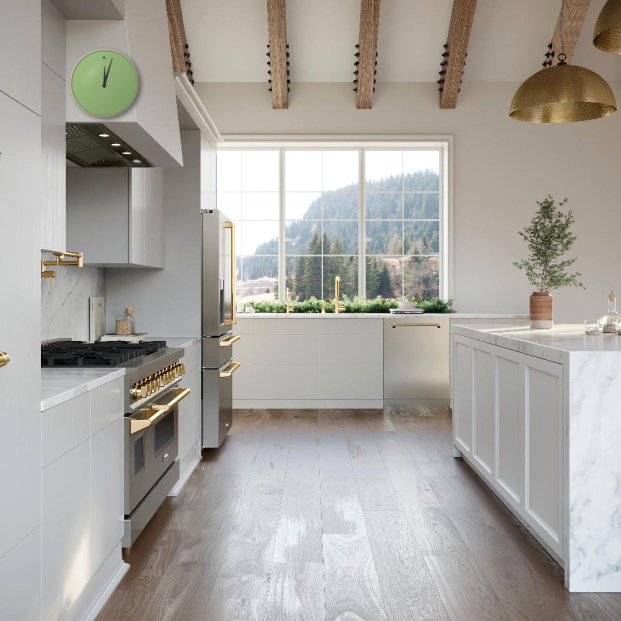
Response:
h=12 m=3
